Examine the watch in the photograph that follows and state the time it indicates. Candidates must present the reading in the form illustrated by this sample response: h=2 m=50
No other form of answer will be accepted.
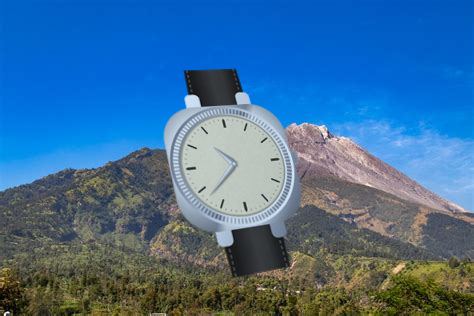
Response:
h=10 m=38
